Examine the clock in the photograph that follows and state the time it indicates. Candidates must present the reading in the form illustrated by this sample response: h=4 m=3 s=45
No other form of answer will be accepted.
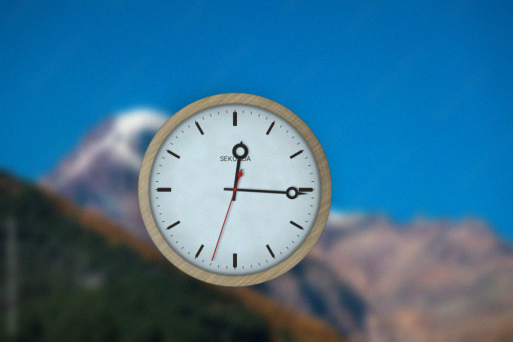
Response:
h=12 m=15 s=33
